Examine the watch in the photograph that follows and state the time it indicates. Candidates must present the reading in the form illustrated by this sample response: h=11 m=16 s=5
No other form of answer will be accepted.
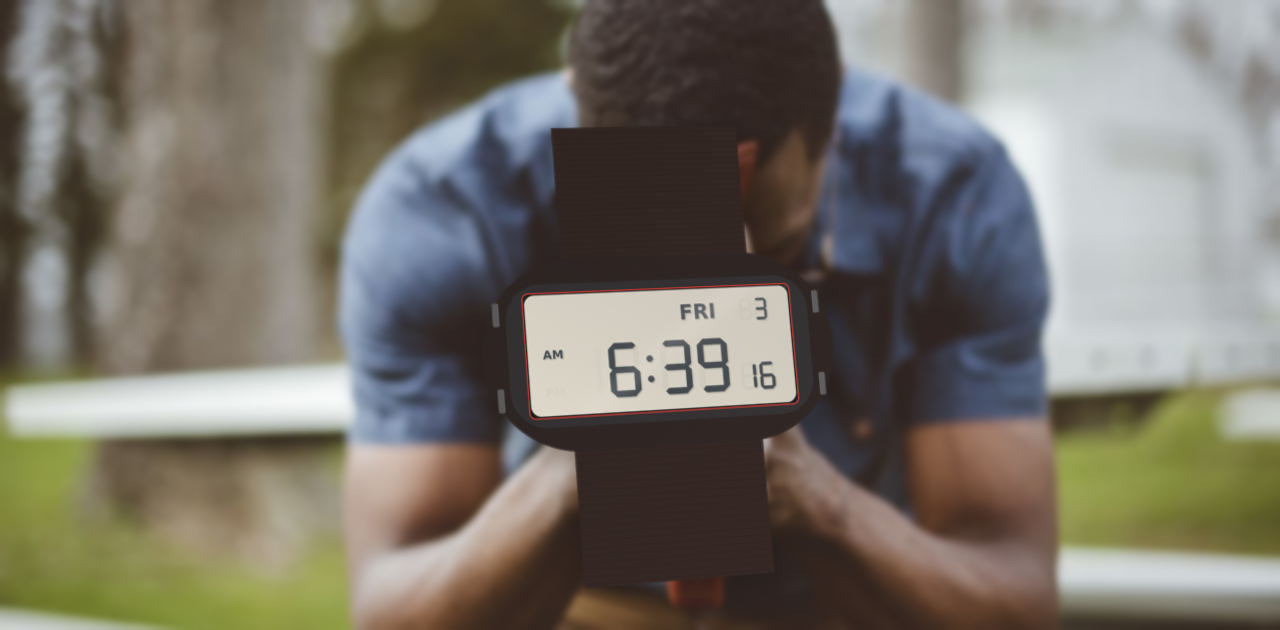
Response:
h=6 m=39 s=16
